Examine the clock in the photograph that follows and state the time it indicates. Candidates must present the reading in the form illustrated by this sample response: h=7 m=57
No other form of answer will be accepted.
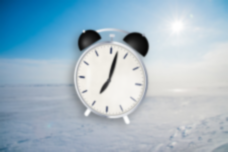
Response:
h=7 m=2
